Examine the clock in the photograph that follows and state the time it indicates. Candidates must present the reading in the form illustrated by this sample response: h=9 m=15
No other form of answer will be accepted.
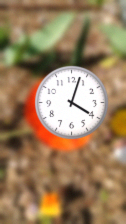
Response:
h=4 m=3
